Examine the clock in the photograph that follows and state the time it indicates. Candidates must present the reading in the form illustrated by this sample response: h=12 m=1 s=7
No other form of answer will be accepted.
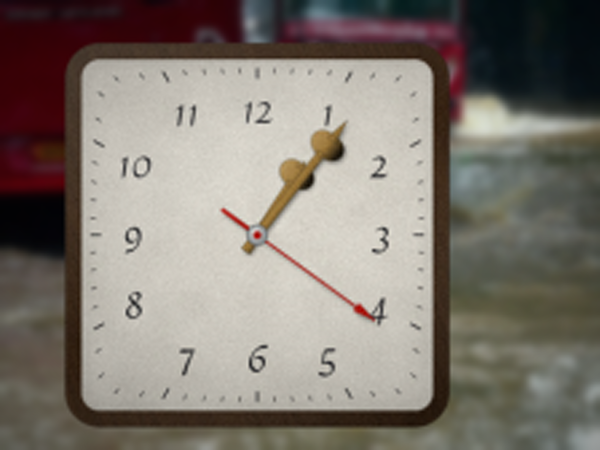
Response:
h=1 m=6 s=21
